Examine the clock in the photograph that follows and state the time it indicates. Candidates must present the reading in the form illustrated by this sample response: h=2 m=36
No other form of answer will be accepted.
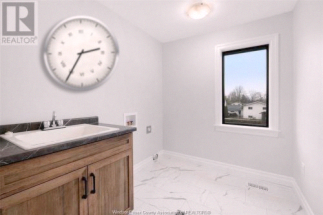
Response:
h=2 m=35
